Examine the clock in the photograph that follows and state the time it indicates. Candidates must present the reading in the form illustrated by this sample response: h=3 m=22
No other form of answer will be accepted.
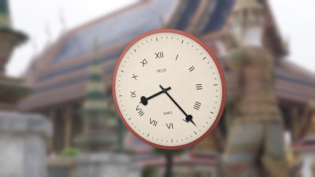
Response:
h=8 m=24
